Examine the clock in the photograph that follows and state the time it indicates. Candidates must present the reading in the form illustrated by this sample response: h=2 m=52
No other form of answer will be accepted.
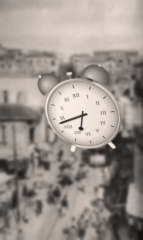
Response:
h=6 m=43
